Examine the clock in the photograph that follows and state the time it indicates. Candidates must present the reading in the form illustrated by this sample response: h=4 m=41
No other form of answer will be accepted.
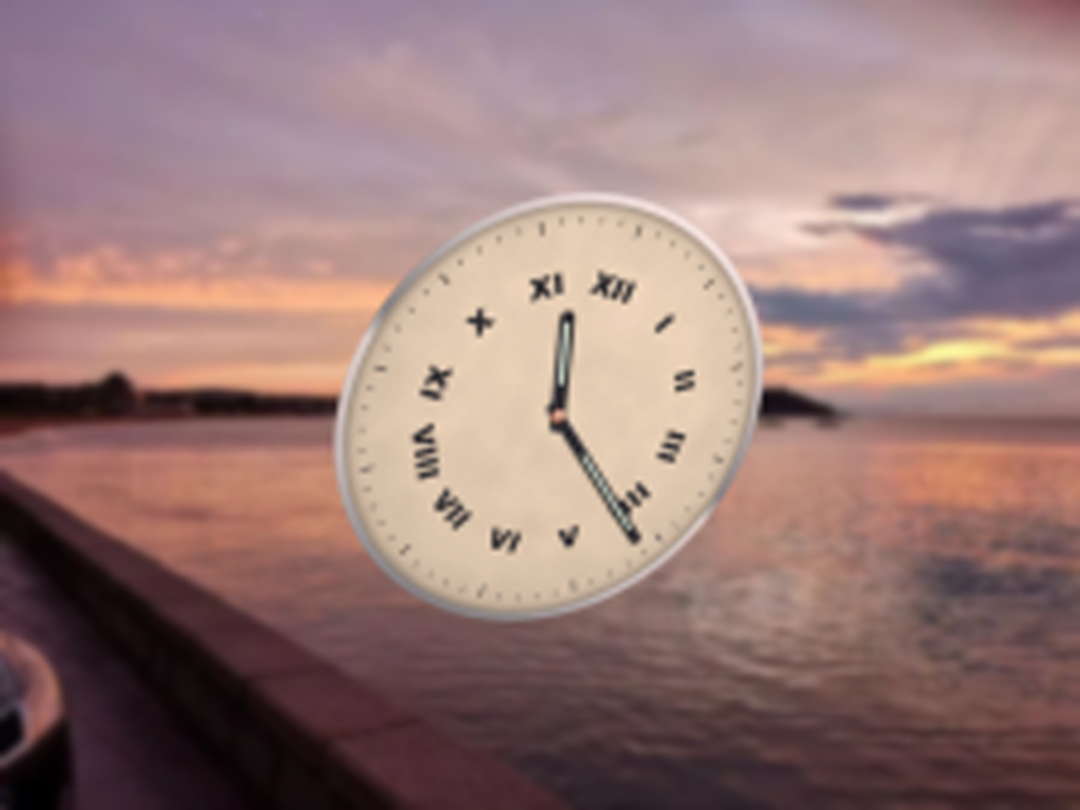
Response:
h=11 m=21
